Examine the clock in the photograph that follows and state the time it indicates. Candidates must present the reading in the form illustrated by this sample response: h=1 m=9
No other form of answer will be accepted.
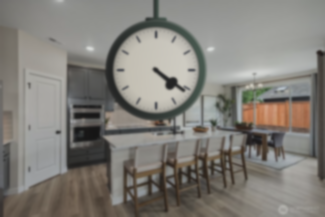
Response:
h=4 m=21
